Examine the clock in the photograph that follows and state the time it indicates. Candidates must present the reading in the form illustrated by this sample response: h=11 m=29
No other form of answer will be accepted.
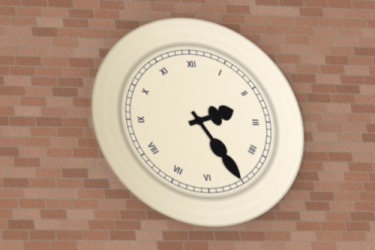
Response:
h=2 m=25
